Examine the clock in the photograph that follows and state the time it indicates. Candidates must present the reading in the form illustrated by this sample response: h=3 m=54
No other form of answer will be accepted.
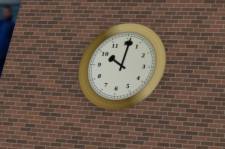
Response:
h=10 m=1
